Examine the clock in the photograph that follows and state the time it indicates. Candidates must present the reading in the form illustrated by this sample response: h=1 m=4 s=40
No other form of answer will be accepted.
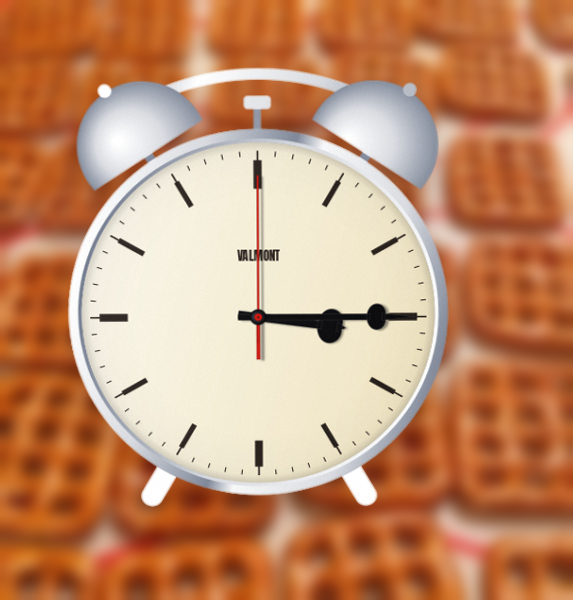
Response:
h=3 m=15 s=0
